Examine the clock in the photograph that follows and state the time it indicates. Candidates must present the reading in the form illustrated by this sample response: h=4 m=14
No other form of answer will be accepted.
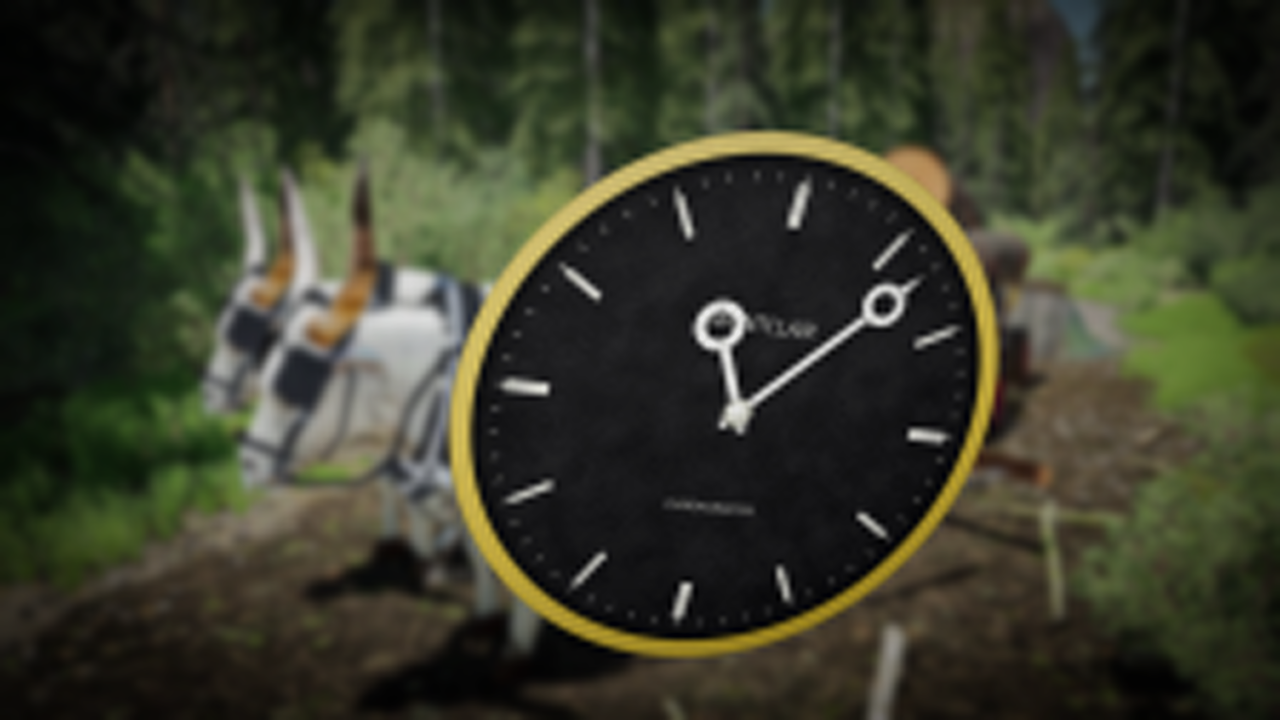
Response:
h=11 m=7
